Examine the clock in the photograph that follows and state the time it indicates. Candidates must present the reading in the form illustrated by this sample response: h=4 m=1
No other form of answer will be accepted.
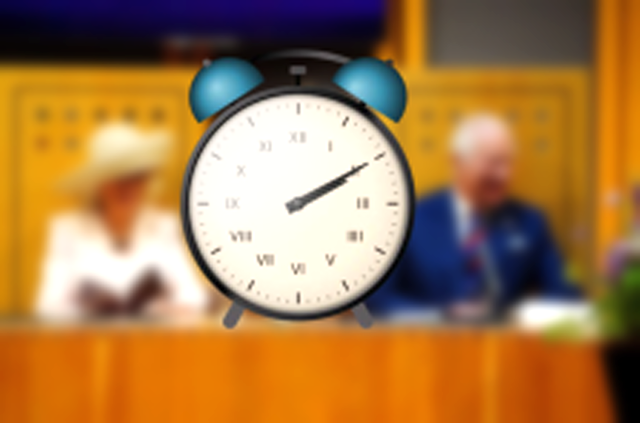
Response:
h=2 m=10
